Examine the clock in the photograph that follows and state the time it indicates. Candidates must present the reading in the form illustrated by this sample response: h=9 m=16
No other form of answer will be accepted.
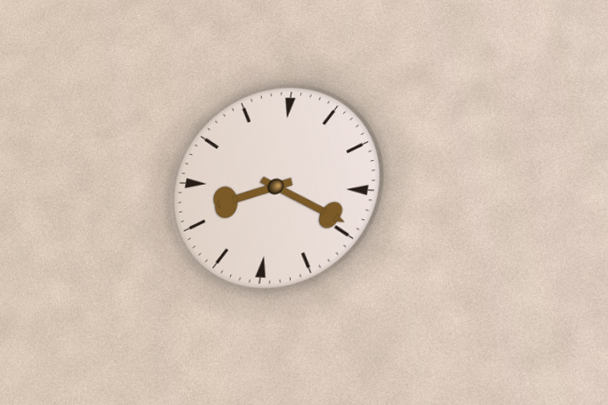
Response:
h=8 m=19
